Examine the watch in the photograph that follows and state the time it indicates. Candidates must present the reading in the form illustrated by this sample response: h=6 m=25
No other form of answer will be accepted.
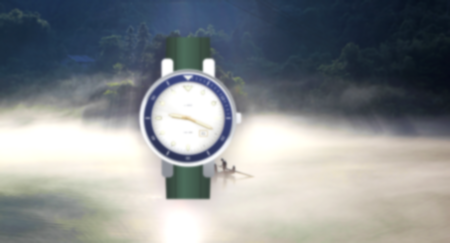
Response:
h=9 m=19
